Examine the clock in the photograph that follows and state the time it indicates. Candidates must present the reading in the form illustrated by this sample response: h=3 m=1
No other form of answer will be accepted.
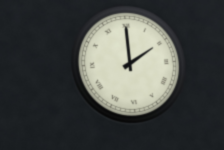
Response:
h=2 m=0
